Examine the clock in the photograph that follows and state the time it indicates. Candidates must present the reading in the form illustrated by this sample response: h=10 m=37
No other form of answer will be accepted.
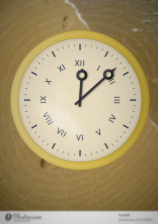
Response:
h=12 m=8
